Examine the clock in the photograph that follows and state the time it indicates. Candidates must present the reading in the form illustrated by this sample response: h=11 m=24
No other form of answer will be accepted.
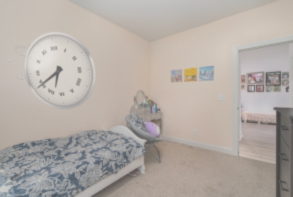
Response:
h=6 m=40
